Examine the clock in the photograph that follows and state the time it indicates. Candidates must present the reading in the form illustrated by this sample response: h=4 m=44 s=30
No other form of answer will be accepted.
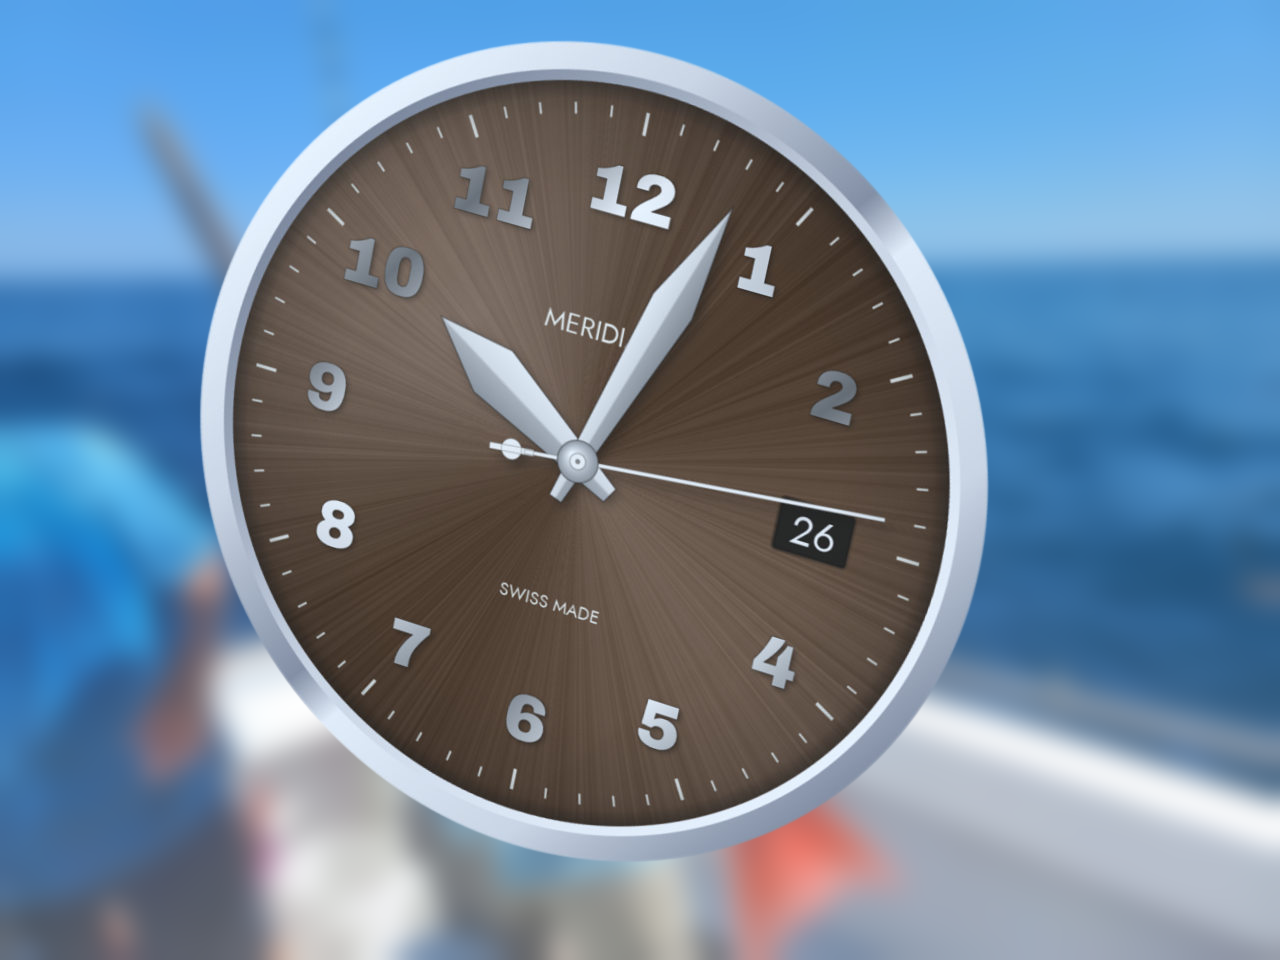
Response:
h=10 m=3 s=14
